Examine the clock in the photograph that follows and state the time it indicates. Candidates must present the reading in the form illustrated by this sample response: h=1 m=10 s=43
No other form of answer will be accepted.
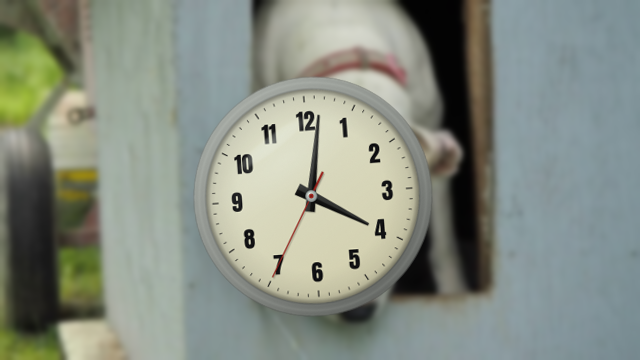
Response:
h=4 m=1 s=35
